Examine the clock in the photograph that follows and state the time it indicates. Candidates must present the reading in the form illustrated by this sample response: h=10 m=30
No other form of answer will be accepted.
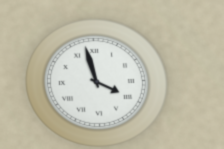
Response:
h=3 m=58
